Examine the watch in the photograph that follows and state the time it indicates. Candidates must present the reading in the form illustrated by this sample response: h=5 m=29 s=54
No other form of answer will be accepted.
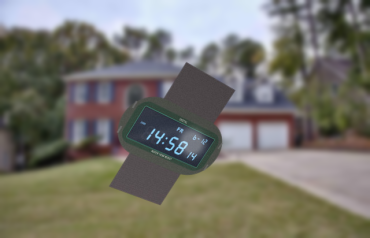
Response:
h=14 m=58 s=14
